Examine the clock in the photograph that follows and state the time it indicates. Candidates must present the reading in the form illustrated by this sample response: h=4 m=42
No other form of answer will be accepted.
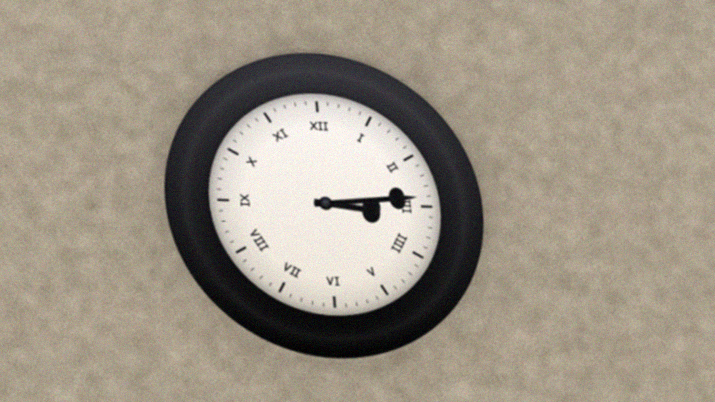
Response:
h=3 m=14
